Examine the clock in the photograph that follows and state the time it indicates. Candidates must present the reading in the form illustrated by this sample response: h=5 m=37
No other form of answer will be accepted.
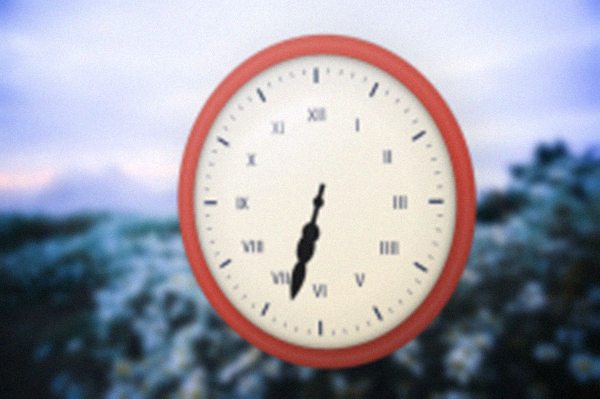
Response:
h=6 m=33
